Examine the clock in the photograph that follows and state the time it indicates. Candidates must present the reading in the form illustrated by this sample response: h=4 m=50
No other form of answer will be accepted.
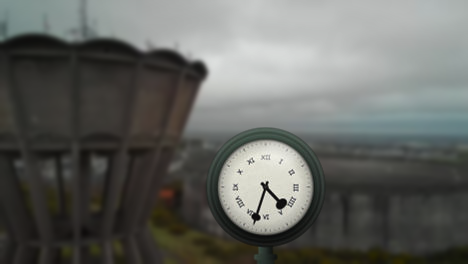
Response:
h=4 m=33
